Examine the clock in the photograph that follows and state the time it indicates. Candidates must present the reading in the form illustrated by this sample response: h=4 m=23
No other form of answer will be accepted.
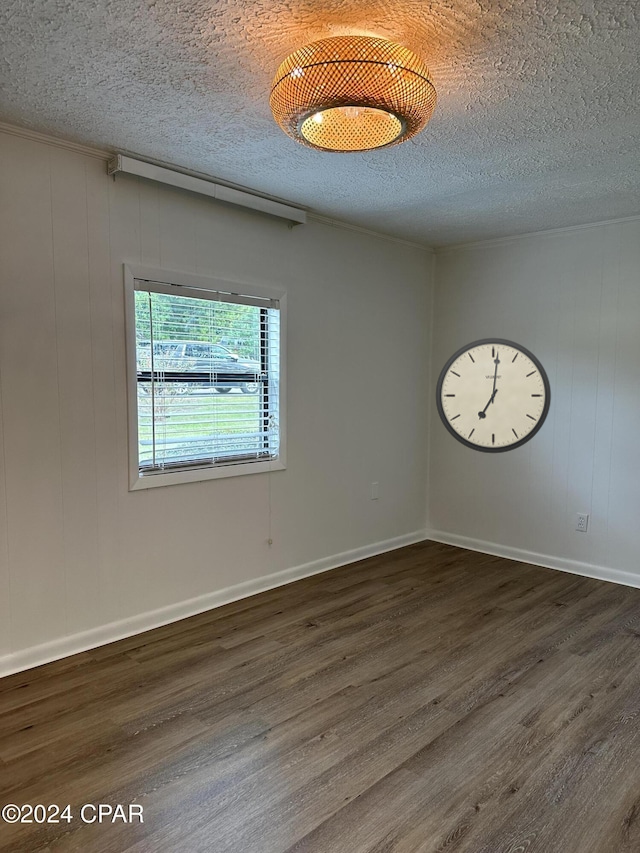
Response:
h=7 m=1
